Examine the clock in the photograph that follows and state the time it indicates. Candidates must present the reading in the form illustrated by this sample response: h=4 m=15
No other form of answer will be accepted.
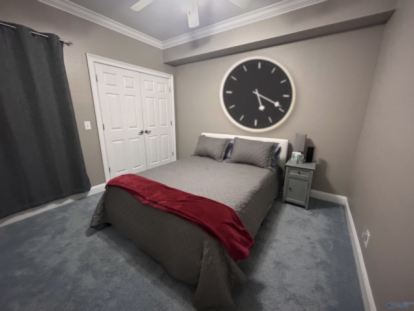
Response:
h=5 m=19
